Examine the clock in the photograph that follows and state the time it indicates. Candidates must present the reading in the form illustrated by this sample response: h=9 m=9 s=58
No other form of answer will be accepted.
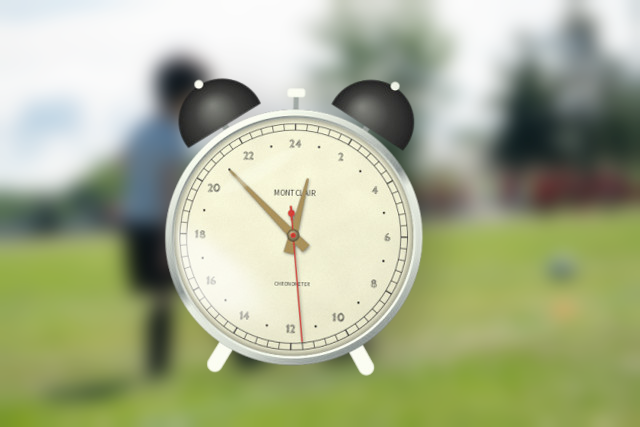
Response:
h=0 m=52 s=29
